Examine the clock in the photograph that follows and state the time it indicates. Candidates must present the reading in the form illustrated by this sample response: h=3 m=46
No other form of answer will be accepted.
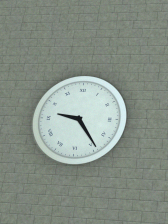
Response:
h=9 m=24
